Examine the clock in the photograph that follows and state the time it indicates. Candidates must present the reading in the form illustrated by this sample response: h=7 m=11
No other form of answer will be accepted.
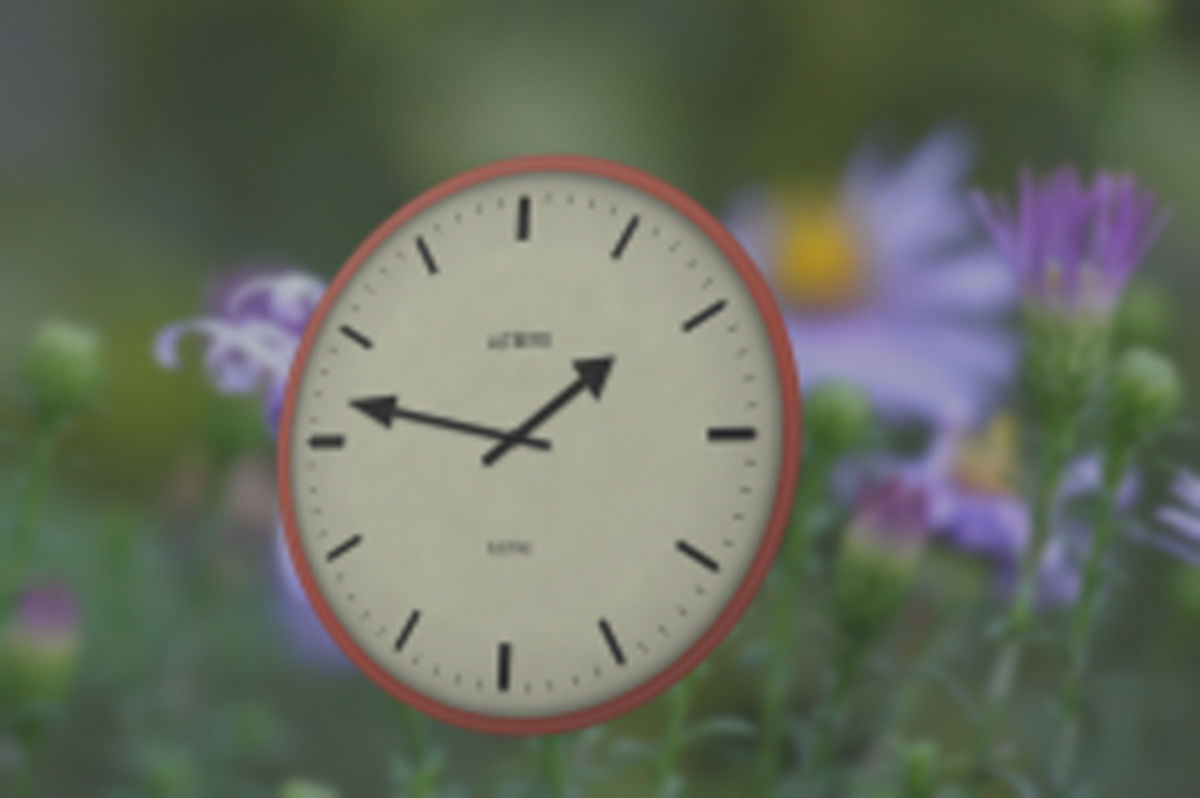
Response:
h=1 m=47
